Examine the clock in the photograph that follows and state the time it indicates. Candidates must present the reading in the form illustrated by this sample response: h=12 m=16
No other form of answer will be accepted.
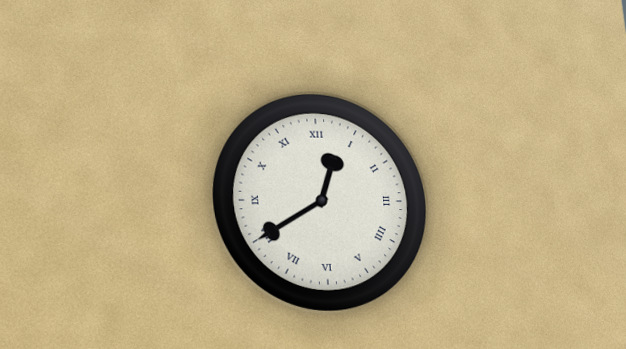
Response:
h=12 m=40
